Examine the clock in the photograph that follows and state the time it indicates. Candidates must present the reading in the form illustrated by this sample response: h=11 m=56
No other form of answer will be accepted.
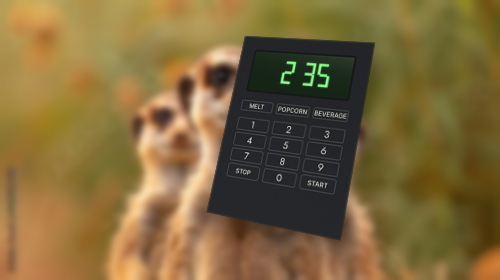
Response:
h=2 m=35
